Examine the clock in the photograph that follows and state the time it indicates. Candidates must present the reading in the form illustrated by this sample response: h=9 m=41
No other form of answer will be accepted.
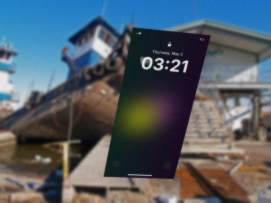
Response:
h=3 m=21
